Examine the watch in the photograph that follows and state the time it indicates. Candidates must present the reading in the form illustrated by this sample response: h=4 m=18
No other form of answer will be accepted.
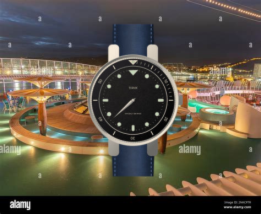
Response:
h=7 m=38
